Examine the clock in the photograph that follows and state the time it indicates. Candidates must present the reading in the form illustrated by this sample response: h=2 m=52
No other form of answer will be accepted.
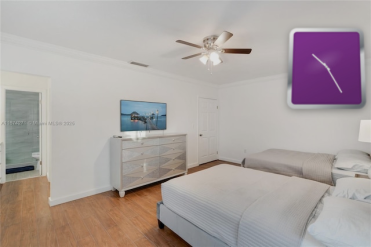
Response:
h=10 m=25
